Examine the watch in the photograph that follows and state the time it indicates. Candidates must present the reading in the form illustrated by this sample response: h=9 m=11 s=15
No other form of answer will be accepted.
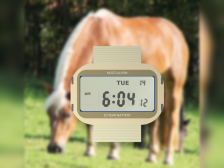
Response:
h=6 m=4 s=12
